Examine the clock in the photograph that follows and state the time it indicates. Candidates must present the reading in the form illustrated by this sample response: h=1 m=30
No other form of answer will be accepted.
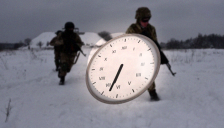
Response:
h=6 m=33
